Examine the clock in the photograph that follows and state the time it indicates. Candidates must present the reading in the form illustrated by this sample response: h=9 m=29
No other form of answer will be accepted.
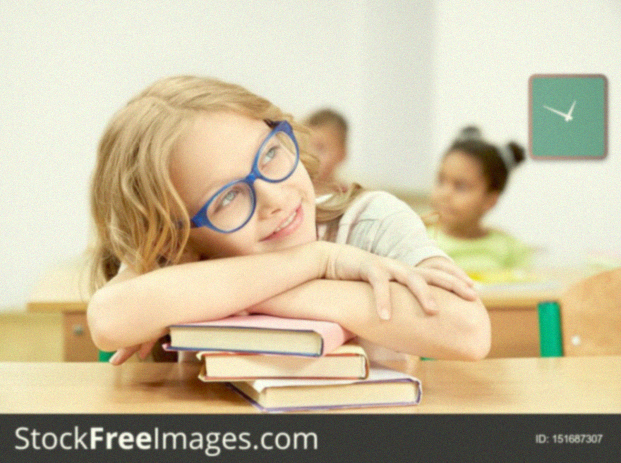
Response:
h=12 m=49
